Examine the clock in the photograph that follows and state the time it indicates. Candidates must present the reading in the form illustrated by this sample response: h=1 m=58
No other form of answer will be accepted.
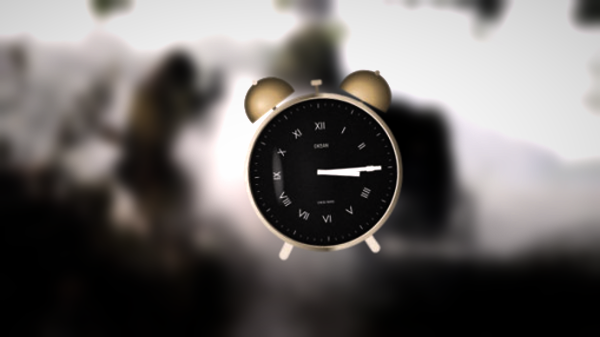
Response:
h=3 m=15
